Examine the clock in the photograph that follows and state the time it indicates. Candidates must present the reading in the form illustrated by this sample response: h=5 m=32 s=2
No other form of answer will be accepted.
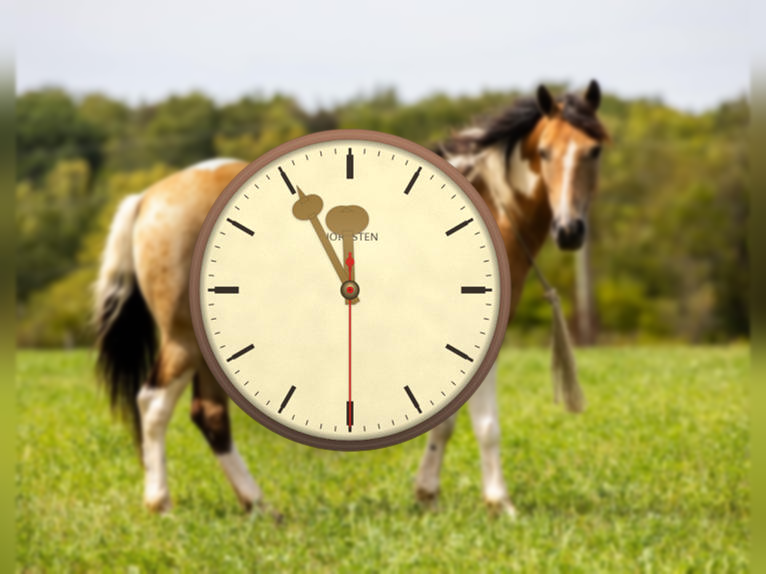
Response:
h=11 m=55 s=30
